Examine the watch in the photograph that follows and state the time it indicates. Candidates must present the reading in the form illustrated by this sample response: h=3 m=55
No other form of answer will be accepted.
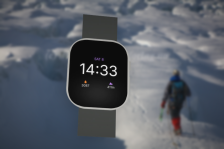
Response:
h=14 m=33
